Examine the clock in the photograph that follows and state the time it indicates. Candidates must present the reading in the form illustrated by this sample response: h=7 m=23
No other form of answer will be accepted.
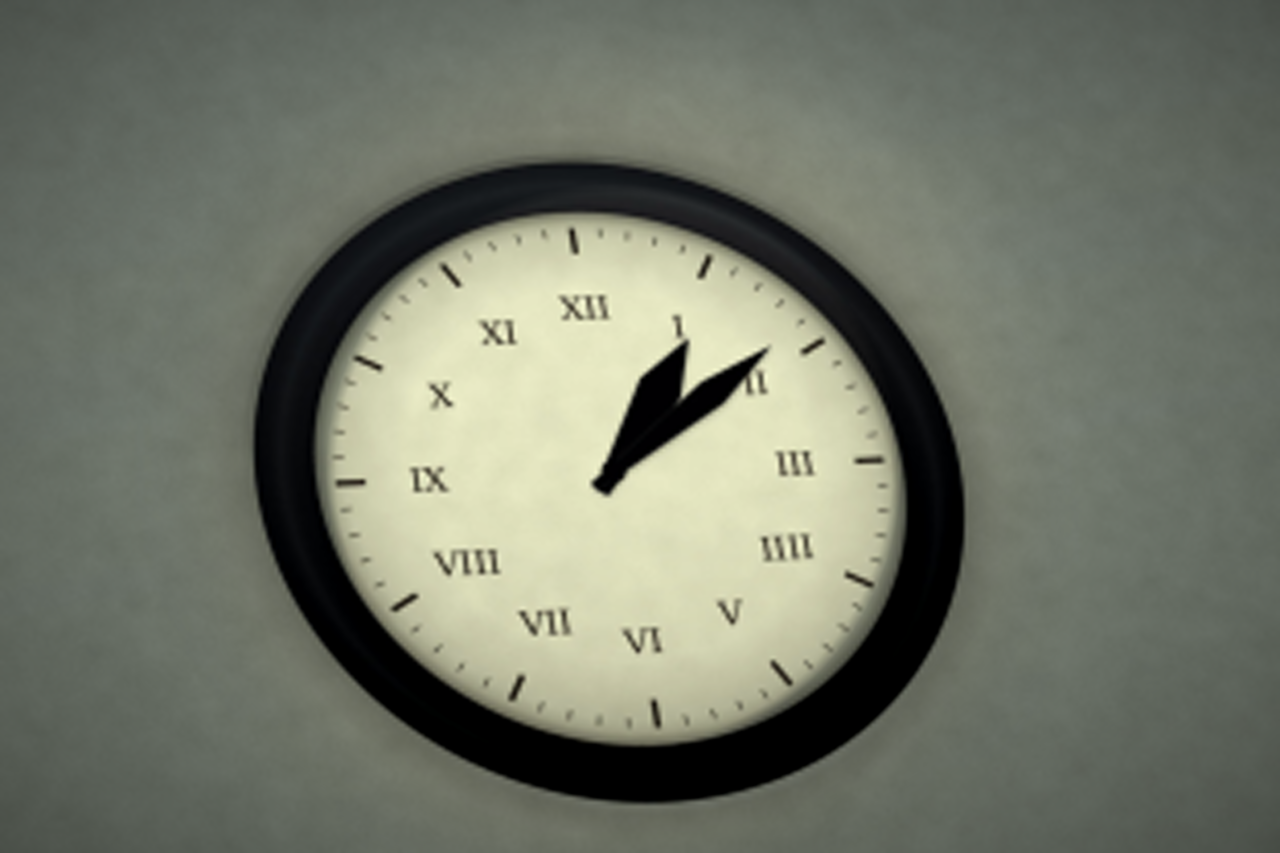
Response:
h=1 m=9
